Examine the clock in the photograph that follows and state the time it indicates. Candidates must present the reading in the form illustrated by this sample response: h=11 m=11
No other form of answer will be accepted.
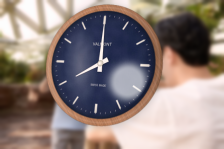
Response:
h=8 m=0
